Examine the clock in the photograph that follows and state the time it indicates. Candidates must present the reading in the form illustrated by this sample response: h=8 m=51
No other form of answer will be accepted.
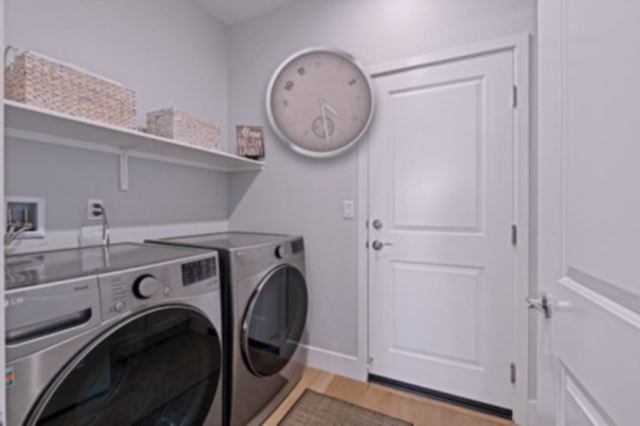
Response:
h=4 m=29
